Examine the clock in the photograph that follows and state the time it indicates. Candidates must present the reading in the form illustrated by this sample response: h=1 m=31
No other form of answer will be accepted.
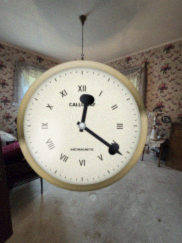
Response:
h=12 m=21
